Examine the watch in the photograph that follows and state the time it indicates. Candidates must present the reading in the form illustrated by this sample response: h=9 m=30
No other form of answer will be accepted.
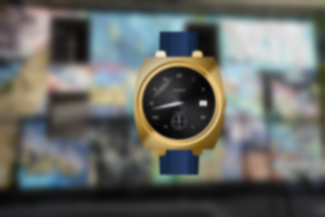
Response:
h=8 m=43
